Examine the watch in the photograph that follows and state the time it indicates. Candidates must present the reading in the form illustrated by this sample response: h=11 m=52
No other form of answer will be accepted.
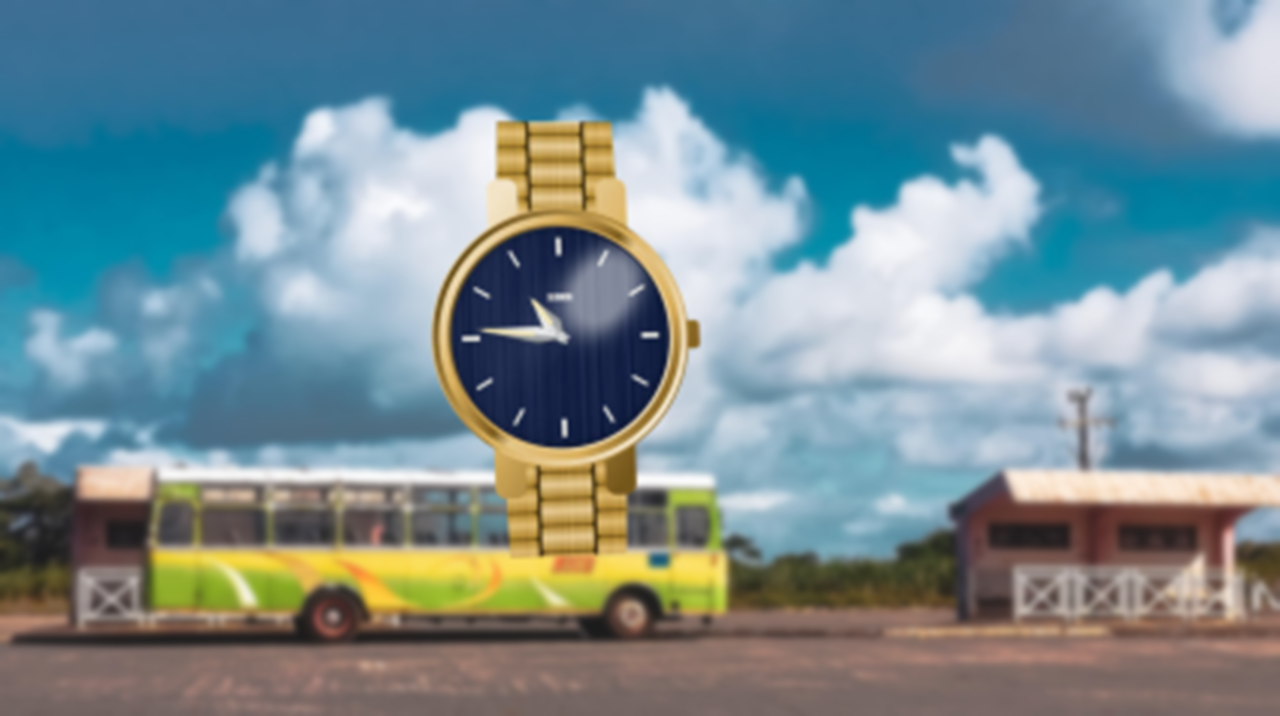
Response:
h=10 m=46
